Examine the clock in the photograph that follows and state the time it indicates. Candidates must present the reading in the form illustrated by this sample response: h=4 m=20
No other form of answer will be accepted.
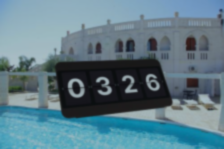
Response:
h=3 m=26
